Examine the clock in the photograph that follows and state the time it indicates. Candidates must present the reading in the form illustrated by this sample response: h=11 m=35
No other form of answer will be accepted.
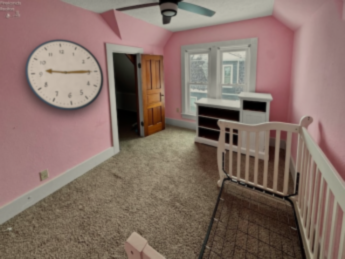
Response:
h=9 m=15
